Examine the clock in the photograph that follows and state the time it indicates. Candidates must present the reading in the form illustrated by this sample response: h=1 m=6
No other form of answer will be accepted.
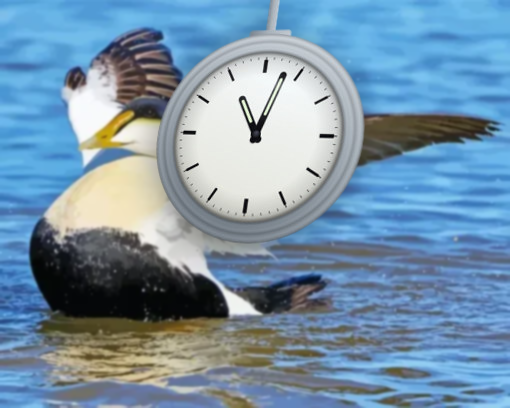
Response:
h=11 m=3
